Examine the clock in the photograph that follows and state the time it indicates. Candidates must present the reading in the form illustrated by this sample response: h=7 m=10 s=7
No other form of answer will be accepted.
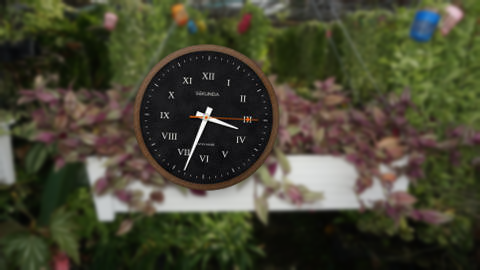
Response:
h=3 m=33 s=15
